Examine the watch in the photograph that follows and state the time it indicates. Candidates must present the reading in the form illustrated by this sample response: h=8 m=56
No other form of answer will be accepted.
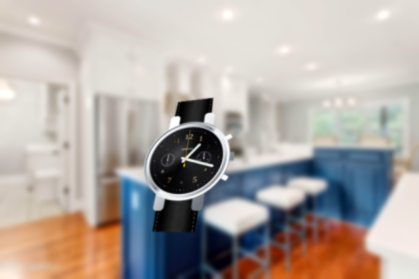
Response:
h=1 m=18
